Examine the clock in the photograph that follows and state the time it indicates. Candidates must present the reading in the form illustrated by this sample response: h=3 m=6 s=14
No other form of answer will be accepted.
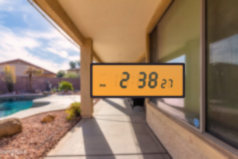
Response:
h=2 m=38 s=27
